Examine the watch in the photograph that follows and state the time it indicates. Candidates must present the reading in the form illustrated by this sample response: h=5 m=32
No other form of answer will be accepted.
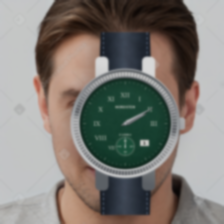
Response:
h=2 m=10
